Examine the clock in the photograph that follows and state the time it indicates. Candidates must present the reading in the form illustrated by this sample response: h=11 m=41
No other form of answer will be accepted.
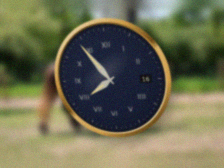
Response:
h=7 m=54
